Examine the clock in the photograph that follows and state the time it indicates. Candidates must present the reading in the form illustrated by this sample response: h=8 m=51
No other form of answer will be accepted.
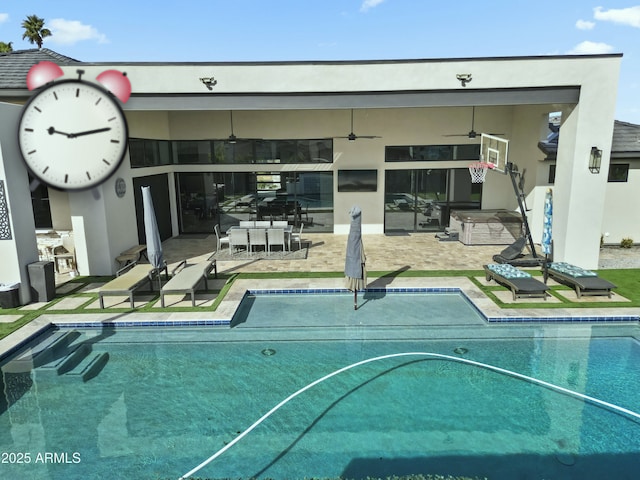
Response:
h=9 m=12
